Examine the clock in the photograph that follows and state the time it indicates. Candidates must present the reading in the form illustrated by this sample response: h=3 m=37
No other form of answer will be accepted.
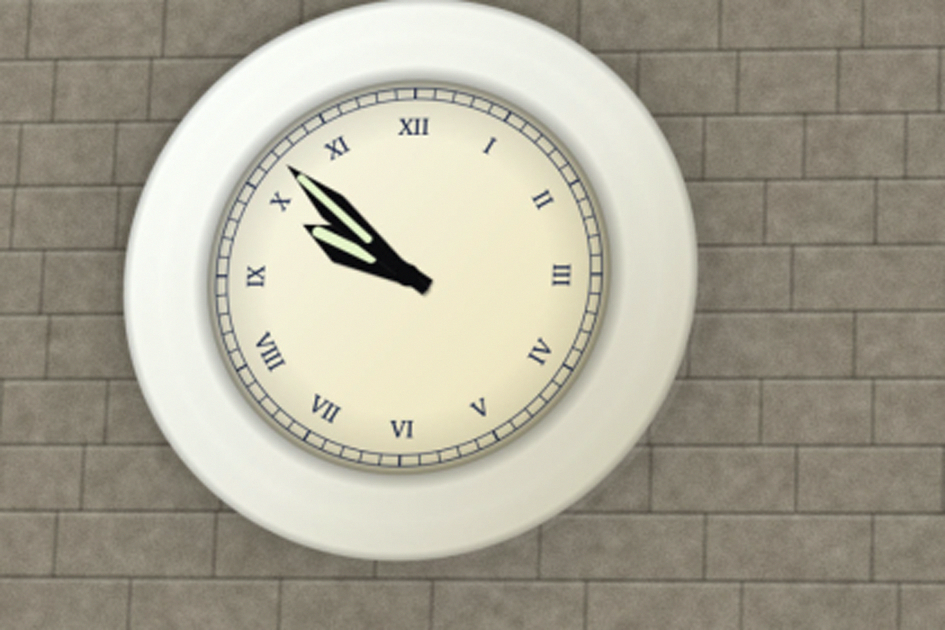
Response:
h=9 m=52
